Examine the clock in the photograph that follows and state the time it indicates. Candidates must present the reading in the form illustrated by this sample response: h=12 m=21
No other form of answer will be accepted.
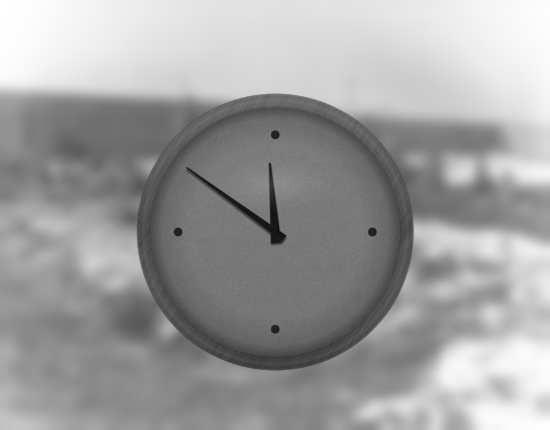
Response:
h=11 m=51
